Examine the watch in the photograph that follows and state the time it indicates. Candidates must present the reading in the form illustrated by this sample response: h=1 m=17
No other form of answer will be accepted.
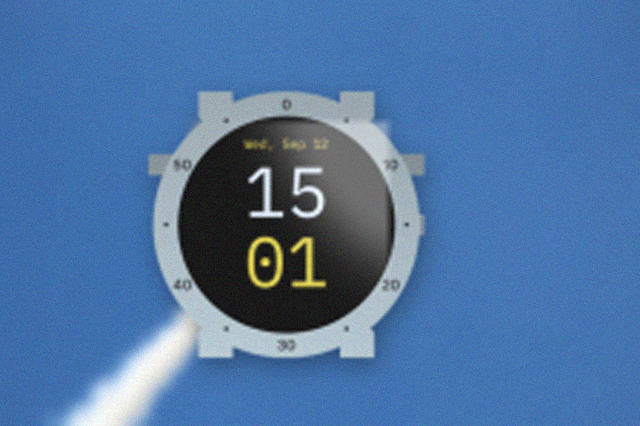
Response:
h=15 m=1
